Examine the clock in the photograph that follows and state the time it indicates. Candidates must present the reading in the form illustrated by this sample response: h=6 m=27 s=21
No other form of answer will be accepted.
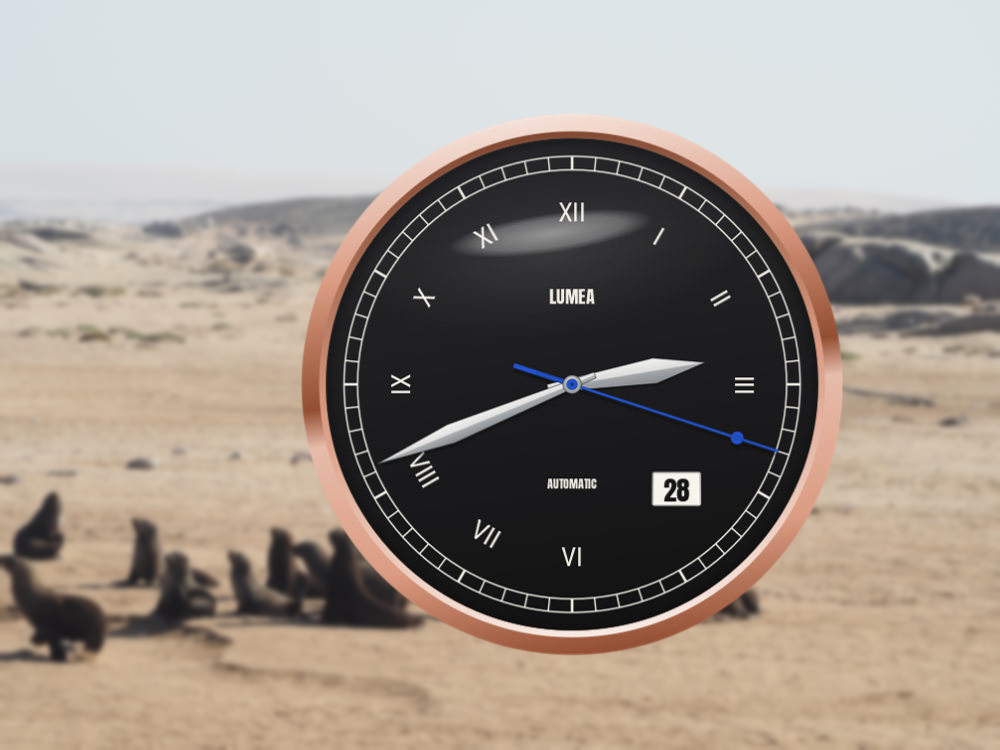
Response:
h=2 m=41 s=18
